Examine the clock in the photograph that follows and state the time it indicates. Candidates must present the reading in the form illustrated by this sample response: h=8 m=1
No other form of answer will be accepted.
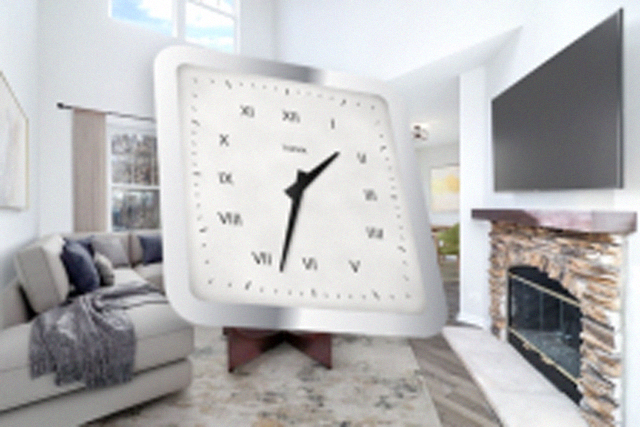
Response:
h=1 m=33
